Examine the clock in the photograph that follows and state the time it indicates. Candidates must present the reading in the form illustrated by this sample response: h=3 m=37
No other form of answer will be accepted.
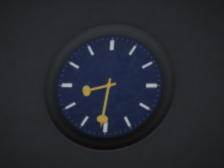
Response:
h=8 m=31
